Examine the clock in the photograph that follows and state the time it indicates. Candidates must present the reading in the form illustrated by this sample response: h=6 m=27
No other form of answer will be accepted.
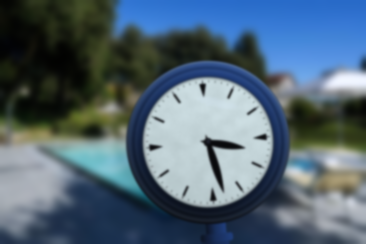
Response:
h=3 m=28
